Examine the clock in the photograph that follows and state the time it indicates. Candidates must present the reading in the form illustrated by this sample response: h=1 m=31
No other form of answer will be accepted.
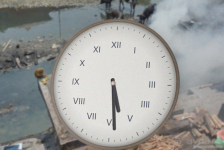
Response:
h=5 m=29
